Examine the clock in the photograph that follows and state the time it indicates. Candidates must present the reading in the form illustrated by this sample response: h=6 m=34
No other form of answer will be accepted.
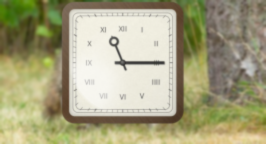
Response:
h=11 m=15
